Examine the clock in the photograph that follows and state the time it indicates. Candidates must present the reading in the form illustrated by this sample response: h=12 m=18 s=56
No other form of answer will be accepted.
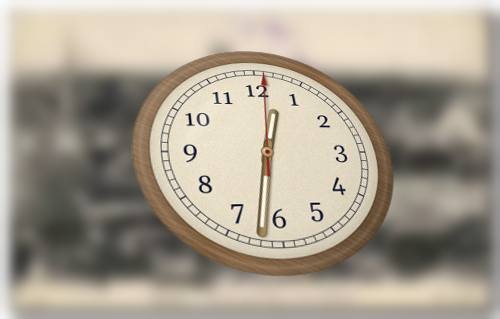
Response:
h=12 m=32 s=1
